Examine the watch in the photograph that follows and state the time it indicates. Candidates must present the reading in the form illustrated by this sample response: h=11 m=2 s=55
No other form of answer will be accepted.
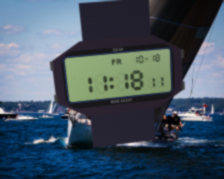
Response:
h=11 m=18 s=11
